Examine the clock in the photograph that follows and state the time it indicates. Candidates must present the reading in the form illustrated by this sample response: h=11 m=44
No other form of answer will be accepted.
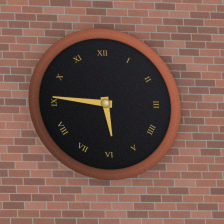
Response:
h=5 m=46
